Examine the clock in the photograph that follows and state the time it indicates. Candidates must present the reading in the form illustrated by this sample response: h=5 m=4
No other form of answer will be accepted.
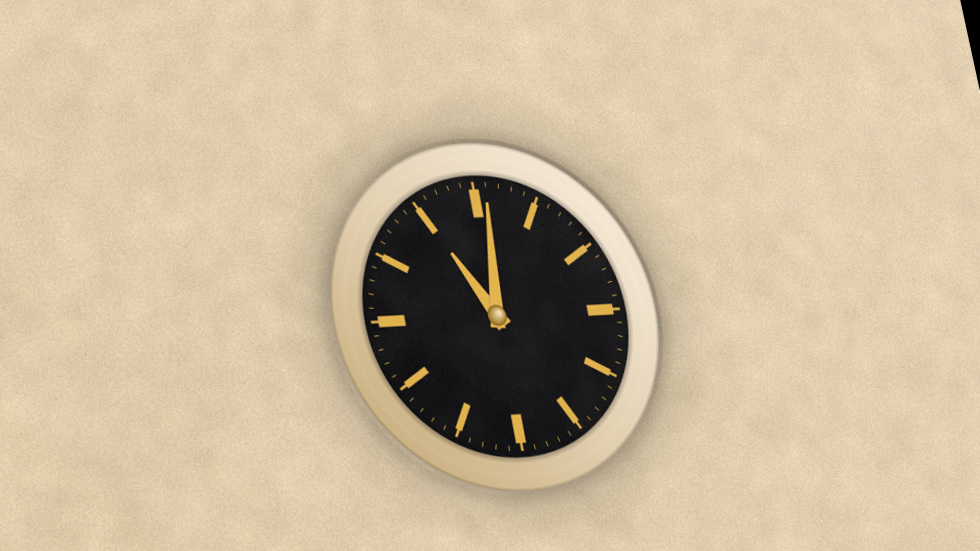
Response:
h=11 m=1
